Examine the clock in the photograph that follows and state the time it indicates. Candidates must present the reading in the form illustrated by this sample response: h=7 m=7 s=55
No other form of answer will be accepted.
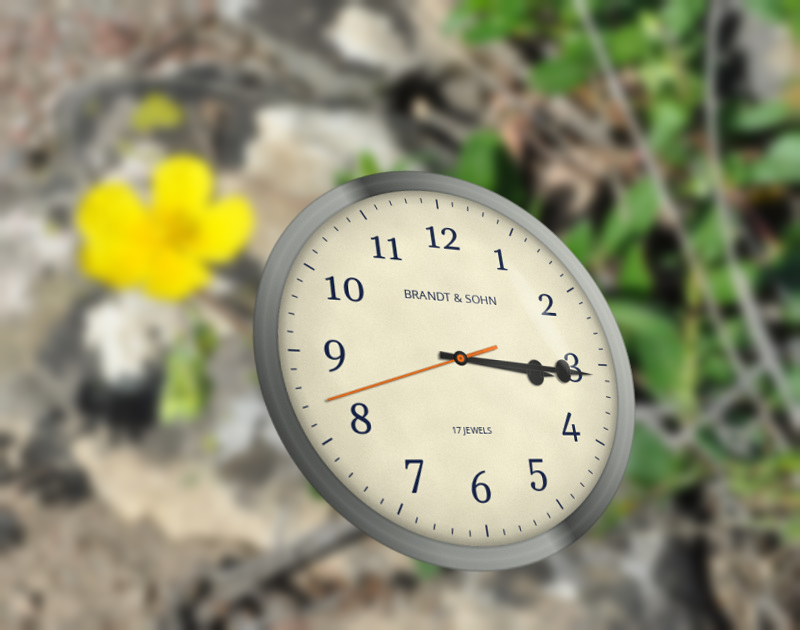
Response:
h=3 m=15 s=42
